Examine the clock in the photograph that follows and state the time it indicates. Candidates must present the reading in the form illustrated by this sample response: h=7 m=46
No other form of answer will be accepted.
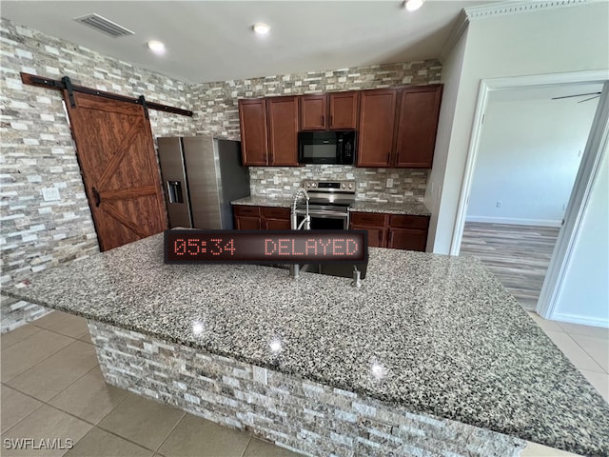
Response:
h=5 m=34
